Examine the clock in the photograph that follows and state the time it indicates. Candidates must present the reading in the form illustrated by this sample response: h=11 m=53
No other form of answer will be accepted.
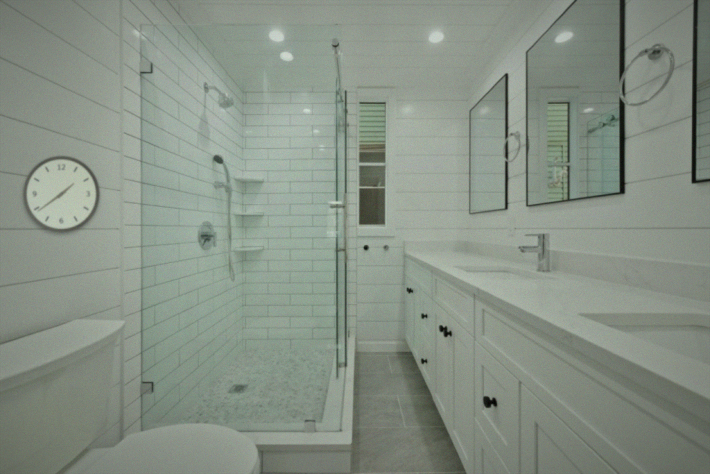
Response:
h=1 m=39
